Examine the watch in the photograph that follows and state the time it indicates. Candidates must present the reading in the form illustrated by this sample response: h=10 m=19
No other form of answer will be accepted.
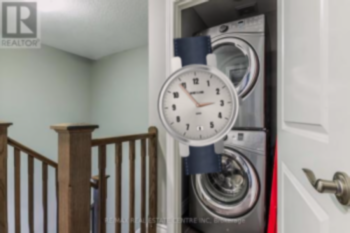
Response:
h=2 m=54
